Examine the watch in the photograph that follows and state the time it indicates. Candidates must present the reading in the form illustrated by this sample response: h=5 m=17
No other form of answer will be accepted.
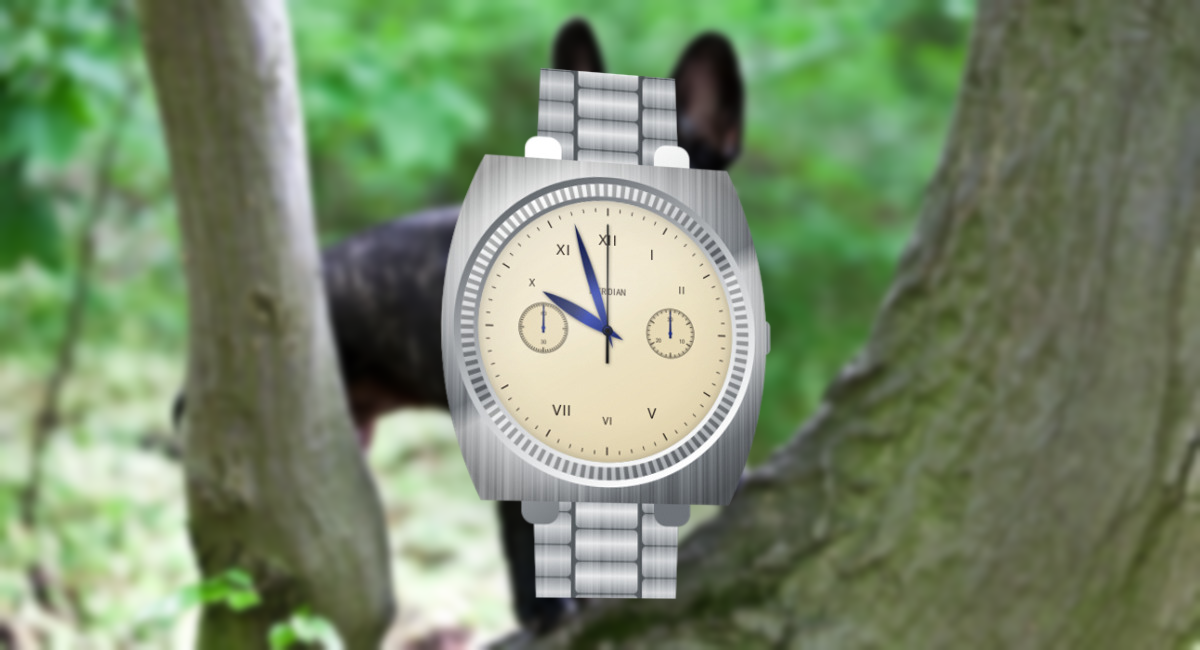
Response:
h=9 m=57
